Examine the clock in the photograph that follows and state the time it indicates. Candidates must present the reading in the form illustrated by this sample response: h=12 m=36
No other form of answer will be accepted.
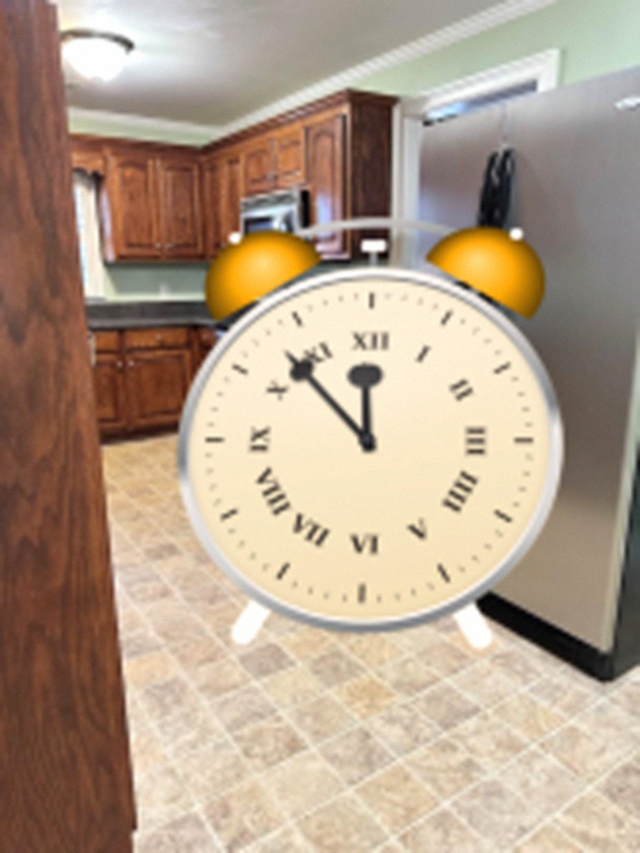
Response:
h=11 m=53
